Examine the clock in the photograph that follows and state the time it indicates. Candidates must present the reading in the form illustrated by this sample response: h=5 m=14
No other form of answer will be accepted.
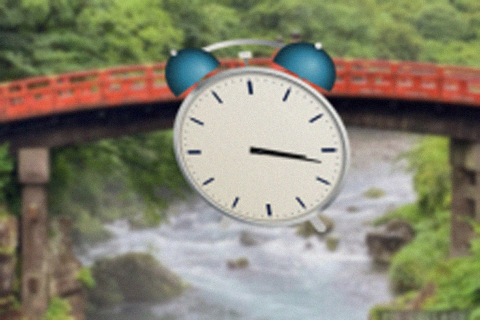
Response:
h=3 m=17
